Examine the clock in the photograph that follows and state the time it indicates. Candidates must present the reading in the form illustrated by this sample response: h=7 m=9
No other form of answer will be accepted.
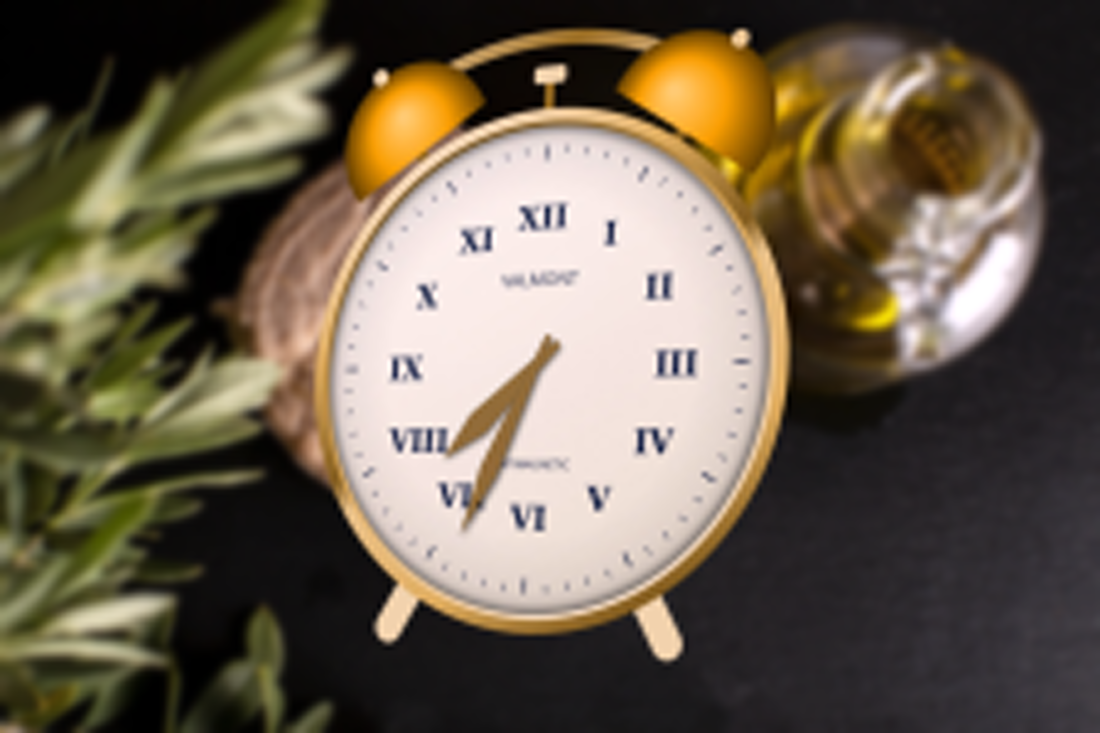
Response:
h=7 m=34
